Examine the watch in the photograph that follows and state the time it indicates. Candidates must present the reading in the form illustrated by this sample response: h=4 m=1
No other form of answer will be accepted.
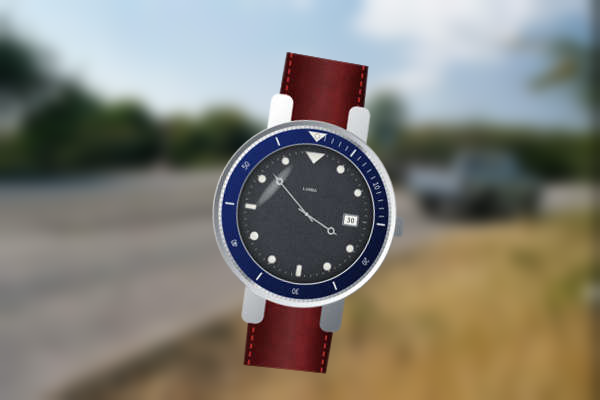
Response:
h=3 m=52
